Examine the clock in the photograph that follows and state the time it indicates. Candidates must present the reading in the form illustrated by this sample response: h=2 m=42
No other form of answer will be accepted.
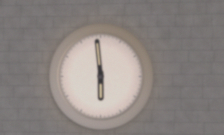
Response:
h=5 m=59
